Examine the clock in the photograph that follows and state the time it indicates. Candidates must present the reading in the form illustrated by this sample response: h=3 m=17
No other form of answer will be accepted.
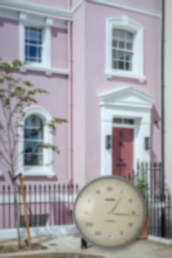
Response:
h=1 m=16
